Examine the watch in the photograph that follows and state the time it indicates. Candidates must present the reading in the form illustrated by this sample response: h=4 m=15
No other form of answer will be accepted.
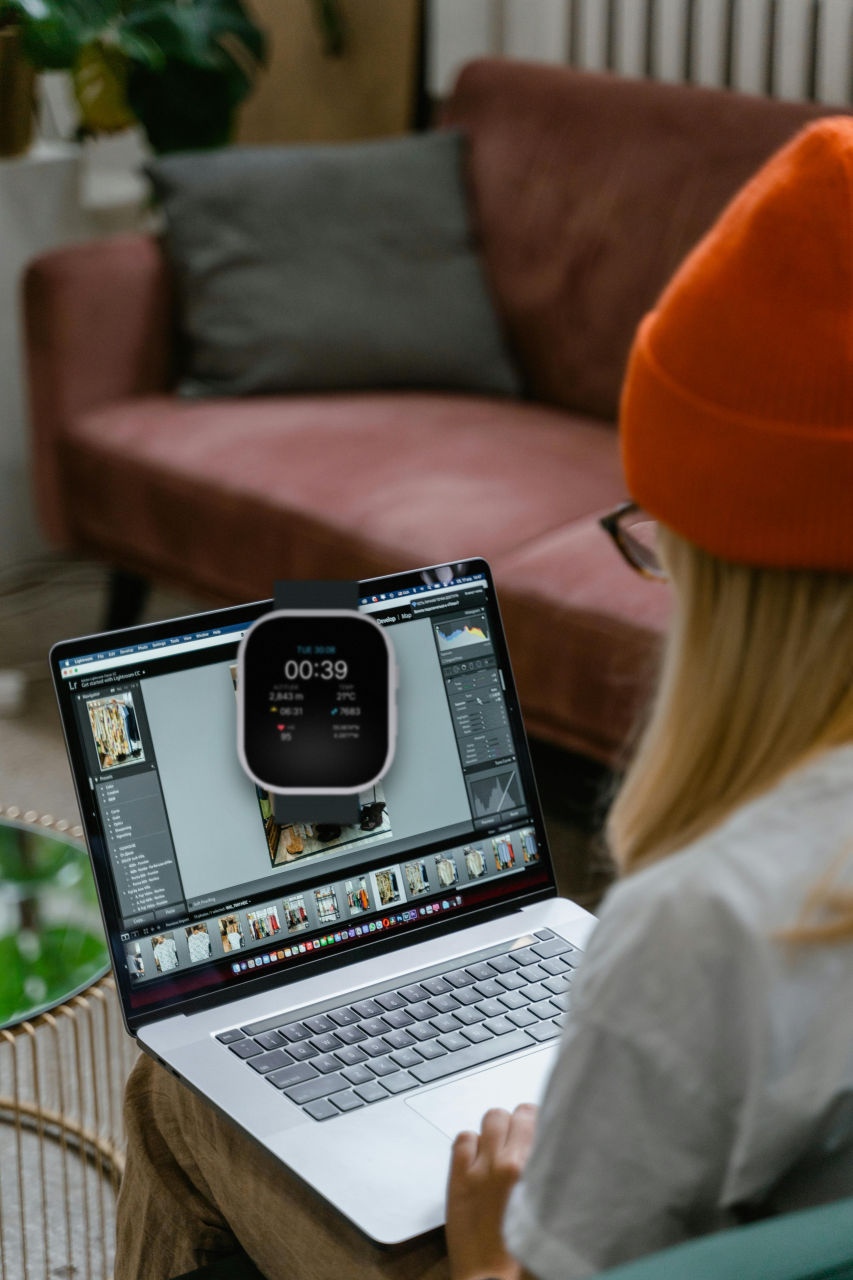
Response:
h=0 m=39
